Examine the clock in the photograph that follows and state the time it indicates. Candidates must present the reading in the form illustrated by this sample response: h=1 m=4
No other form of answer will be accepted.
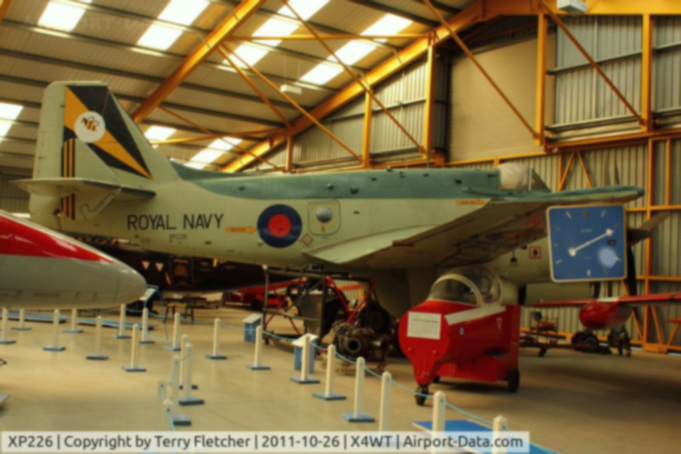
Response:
h=8 m=11
